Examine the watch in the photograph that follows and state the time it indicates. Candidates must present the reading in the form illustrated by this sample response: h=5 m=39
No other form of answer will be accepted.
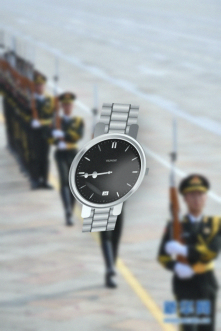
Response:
h=8 m=44
